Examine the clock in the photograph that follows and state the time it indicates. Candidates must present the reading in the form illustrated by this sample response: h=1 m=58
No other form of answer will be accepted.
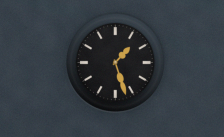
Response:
h=1 m=27
